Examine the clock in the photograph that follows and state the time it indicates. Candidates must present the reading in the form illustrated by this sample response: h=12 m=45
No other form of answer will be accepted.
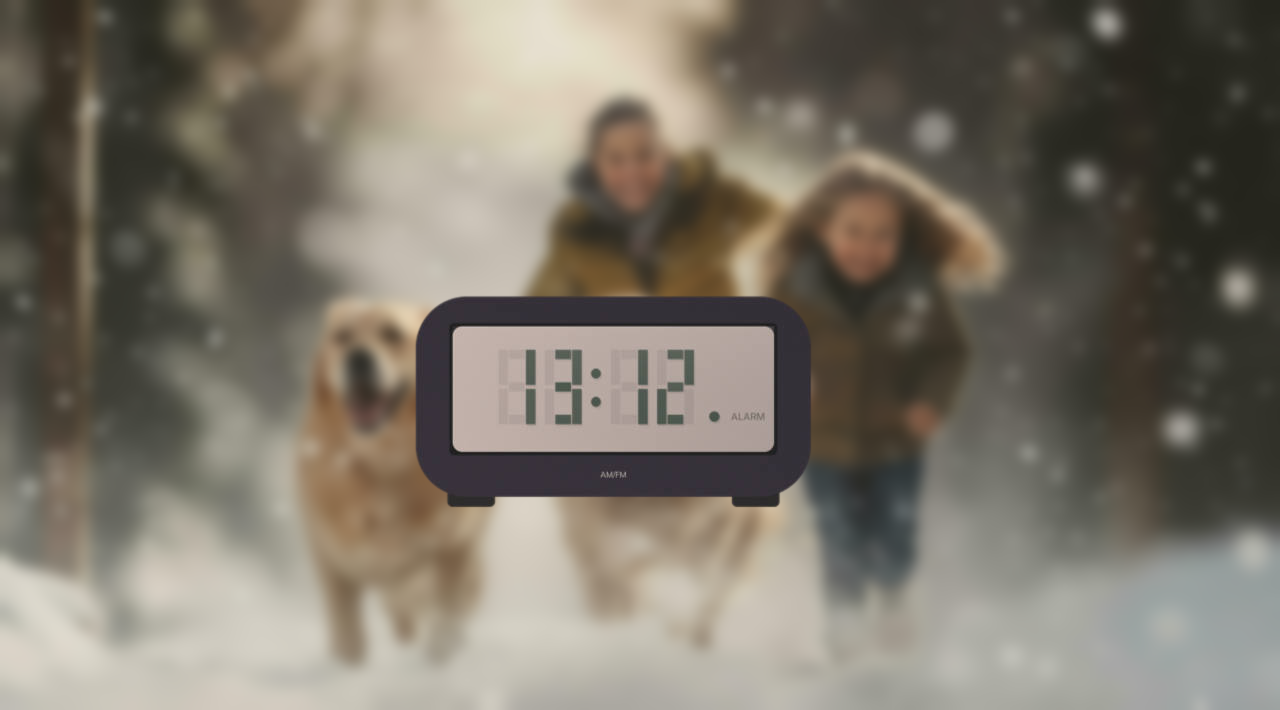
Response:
h=13 m=12
